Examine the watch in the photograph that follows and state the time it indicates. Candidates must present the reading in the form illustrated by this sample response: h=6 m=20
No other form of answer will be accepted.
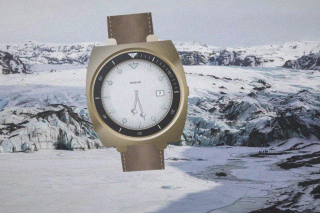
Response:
h=6 m=28
